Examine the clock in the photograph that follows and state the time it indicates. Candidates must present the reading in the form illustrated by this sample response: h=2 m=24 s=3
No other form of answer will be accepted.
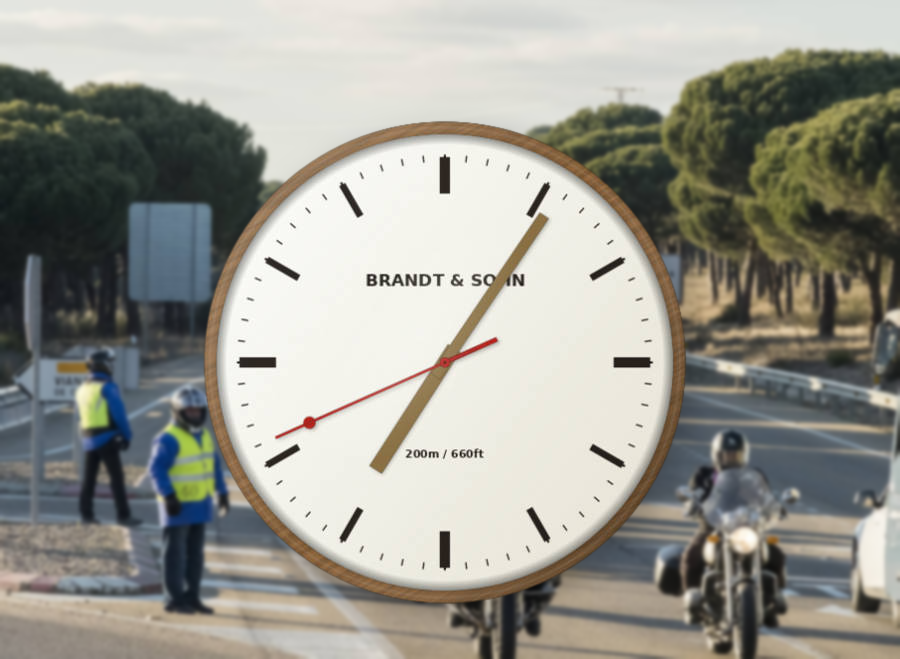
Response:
h=7 m=5 s=41
